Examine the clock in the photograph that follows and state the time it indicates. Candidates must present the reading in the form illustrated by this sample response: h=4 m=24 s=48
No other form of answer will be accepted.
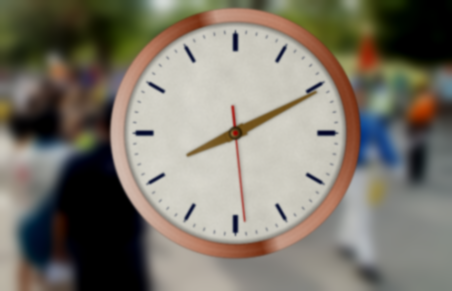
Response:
h=8 m=10 s=29
